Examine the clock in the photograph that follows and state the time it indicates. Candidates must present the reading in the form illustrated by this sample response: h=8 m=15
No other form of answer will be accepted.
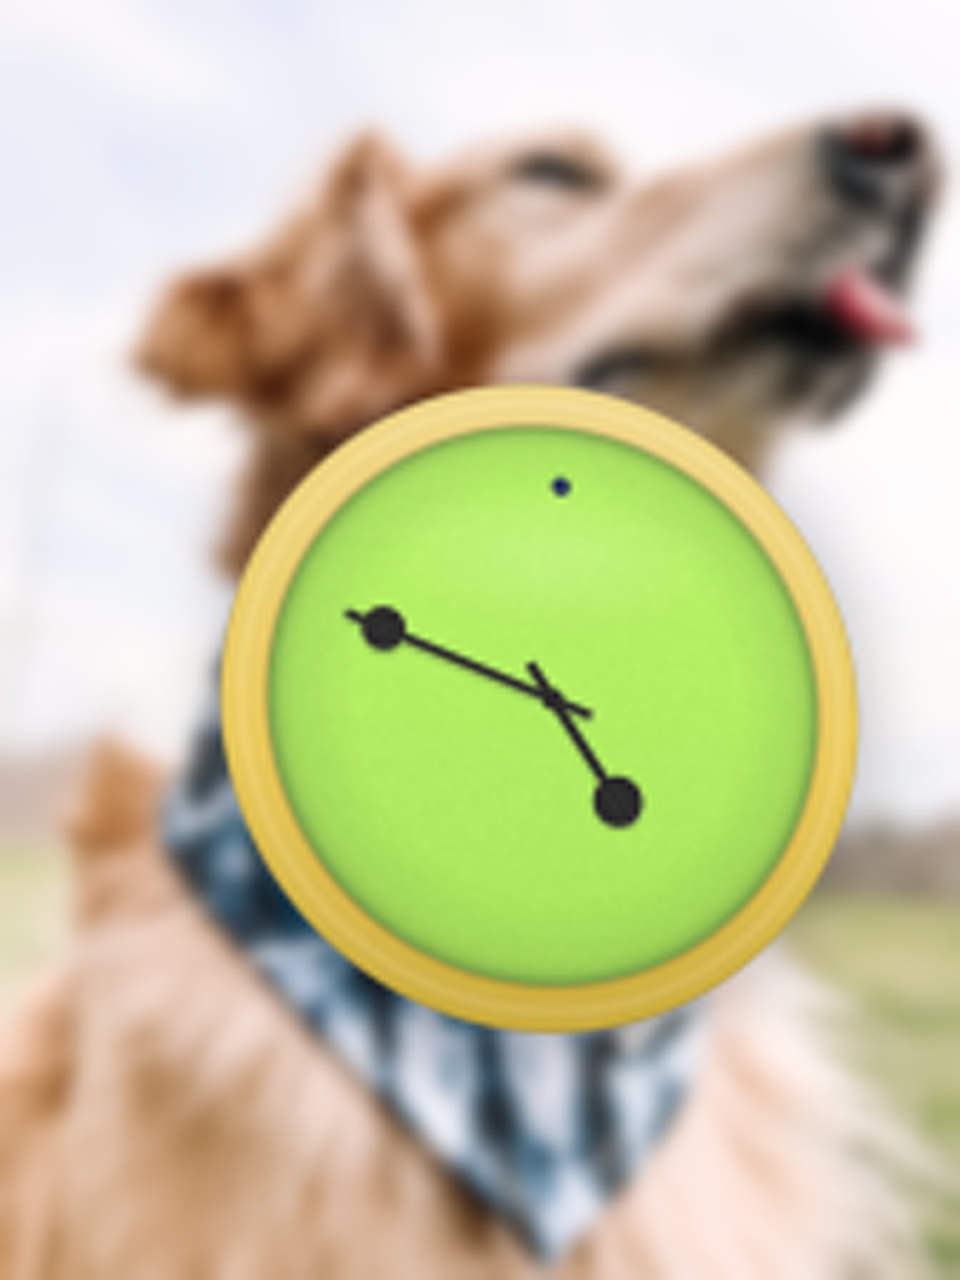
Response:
h=4 m=48
